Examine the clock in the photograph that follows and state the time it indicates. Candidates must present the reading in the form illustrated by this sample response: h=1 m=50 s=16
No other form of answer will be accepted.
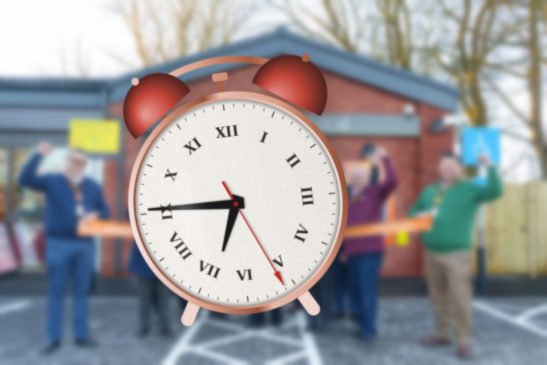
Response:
h=6 m=45 s=26
